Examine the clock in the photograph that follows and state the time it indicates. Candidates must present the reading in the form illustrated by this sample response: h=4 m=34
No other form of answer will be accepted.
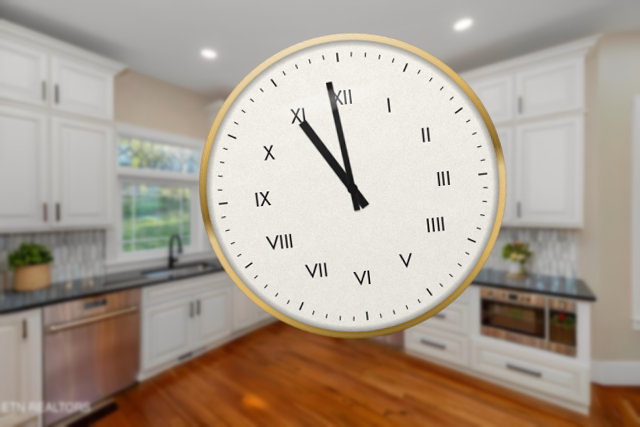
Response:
h=10 m=59
